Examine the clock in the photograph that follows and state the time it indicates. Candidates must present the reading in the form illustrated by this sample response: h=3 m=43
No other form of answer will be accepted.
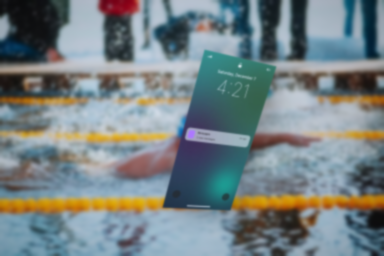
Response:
h=4 m=21
